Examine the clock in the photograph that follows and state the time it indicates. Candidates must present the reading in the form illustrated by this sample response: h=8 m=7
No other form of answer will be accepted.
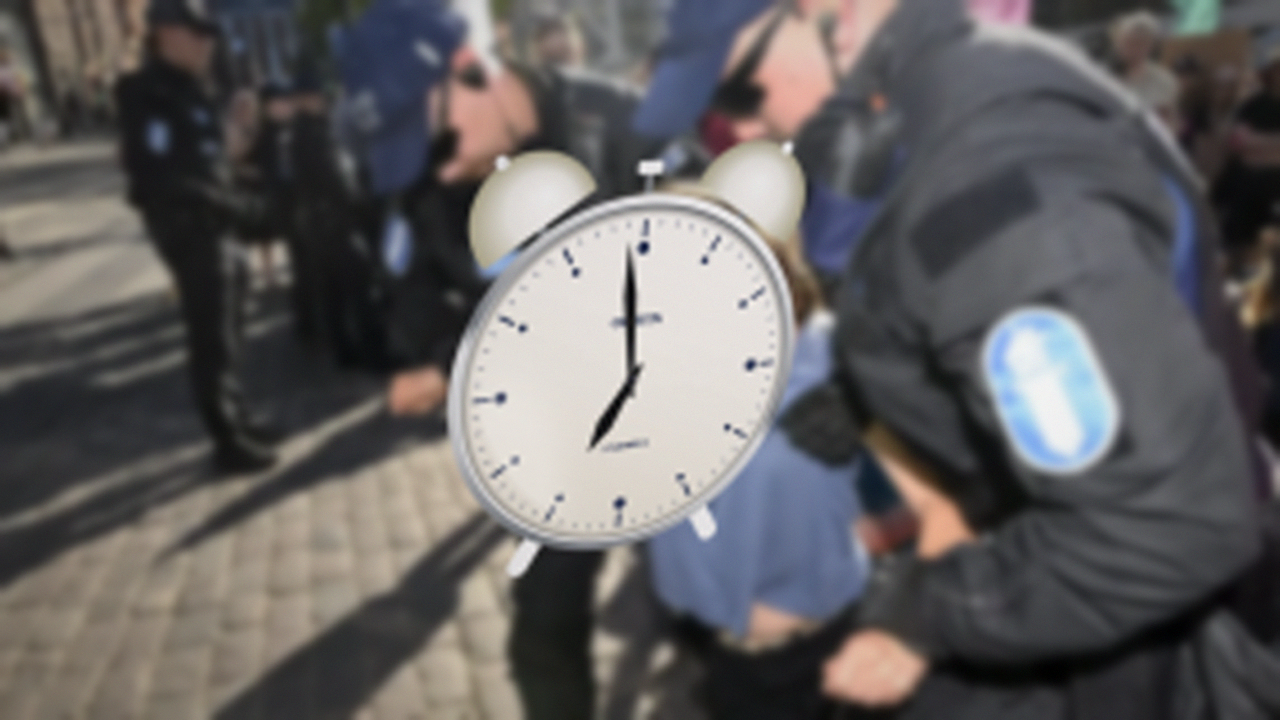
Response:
h=6 m=59
